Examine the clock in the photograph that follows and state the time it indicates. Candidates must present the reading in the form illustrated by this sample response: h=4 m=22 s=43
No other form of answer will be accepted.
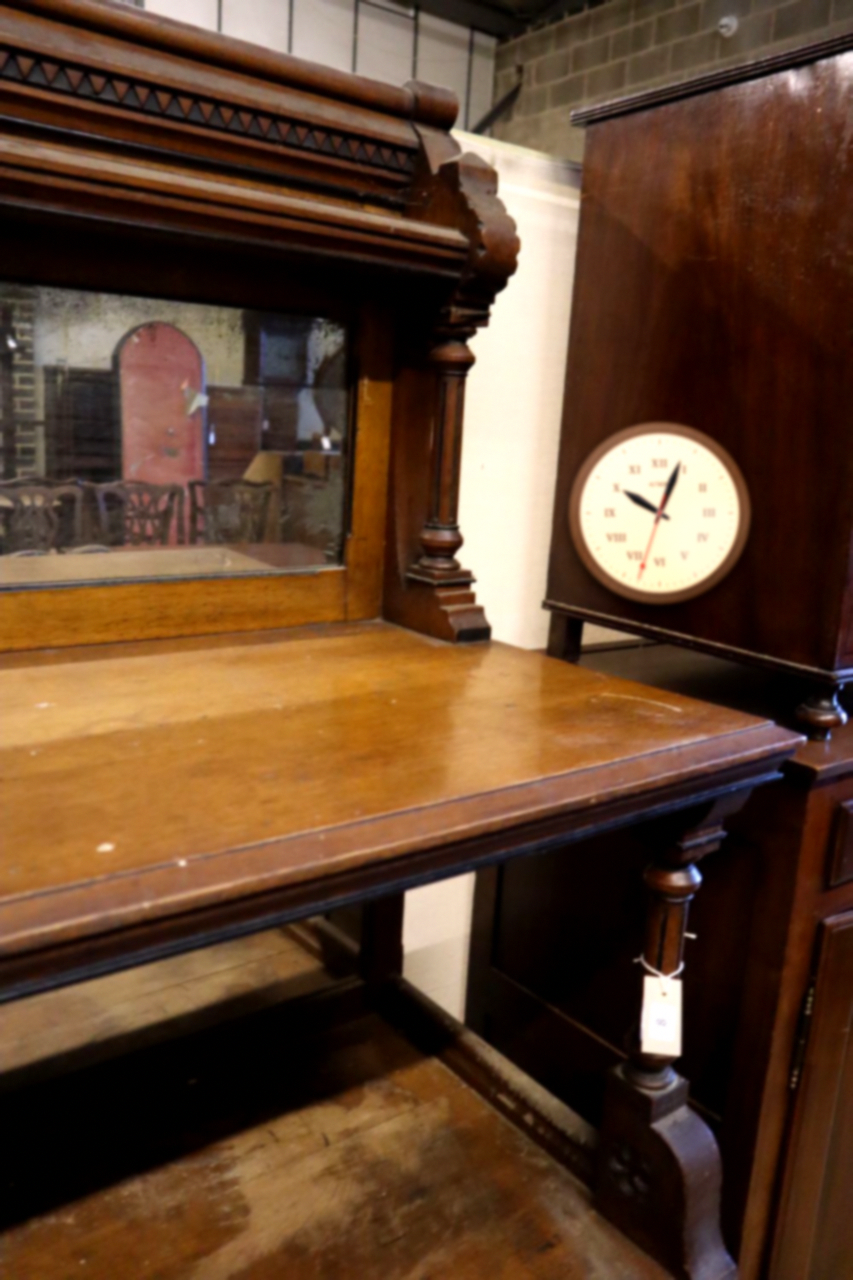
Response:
h=10 m=3 s=33
